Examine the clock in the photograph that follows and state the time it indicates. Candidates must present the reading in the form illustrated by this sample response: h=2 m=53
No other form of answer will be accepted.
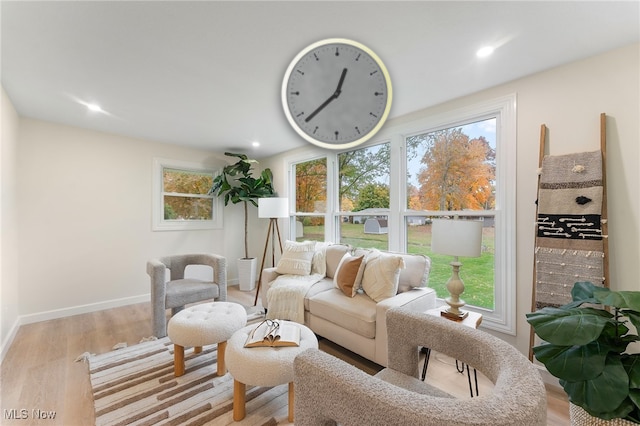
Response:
h=12 m=38
